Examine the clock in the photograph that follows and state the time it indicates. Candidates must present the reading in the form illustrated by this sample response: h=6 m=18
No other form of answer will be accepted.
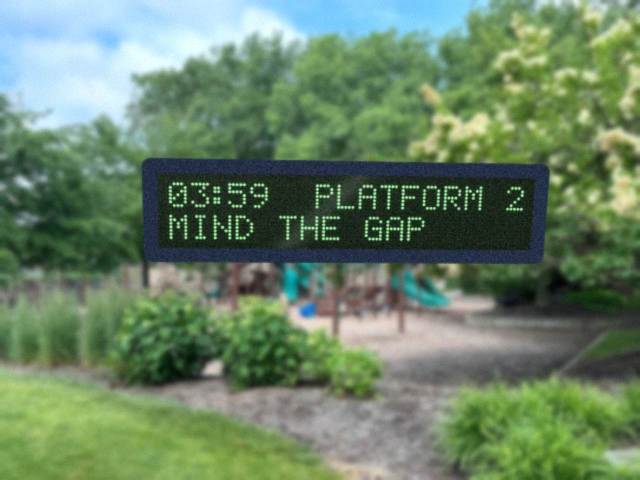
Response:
h=3 m=59
